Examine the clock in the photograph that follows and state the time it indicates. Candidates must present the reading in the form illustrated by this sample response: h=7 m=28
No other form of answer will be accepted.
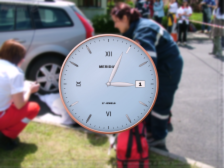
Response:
h=3 m=4
